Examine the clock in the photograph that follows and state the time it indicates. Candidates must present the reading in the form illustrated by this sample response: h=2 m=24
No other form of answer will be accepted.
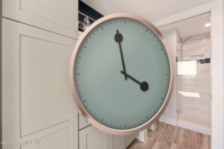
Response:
h=3 m=58
